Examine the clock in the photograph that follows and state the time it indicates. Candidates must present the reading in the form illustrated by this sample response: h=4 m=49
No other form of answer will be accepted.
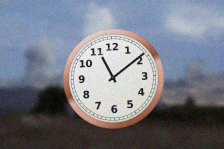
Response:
h=11 m=9
